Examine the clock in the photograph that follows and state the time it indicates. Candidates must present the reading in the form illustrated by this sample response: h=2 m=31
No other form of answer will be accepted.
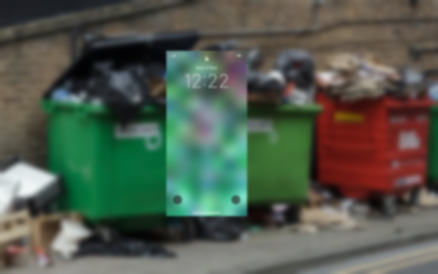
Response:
h=12 m=22
